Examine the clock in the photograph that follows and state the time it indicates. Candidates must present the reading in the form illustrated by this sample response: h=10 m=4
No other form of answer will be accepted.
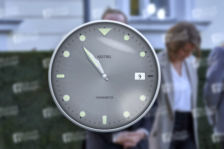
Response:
h=10 m=54
